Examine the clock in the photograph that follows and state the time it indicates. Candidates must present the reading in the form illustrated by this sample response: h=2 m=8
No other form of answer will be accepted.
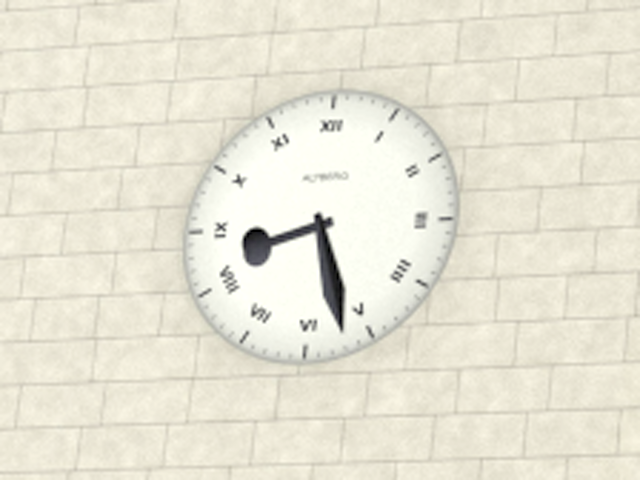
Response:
h=8 m=27
